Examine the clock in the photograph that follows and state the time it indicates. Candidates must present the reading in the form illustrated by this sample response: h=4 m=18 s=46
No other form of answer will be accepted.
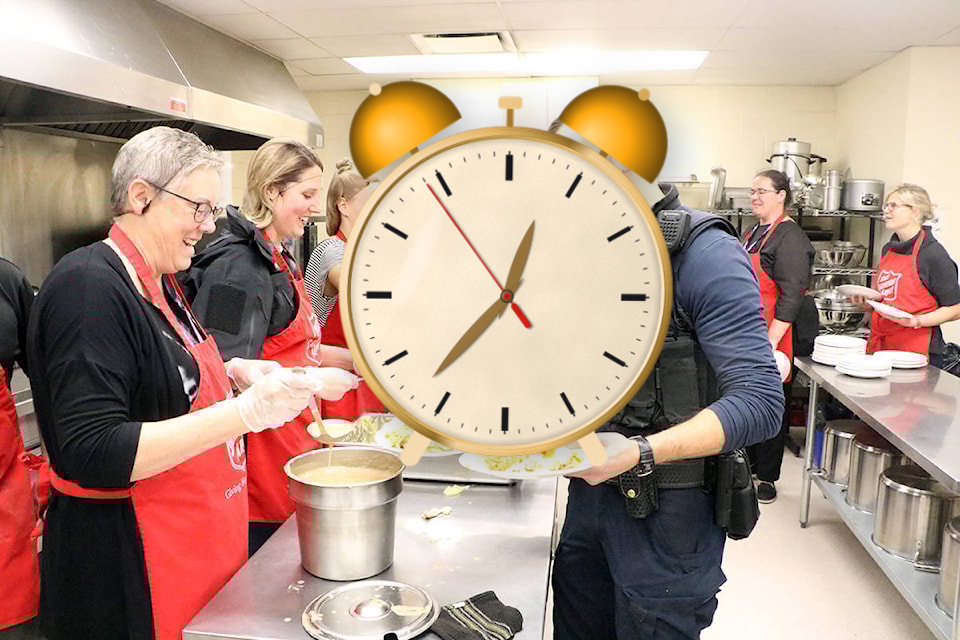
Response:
h=12 m=36 s=54
